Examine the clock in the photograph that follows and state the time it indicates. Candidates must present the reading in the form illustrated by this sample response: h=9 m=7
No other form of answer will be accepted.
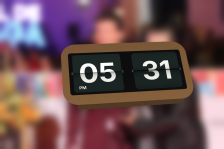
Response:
h=5 m=31
